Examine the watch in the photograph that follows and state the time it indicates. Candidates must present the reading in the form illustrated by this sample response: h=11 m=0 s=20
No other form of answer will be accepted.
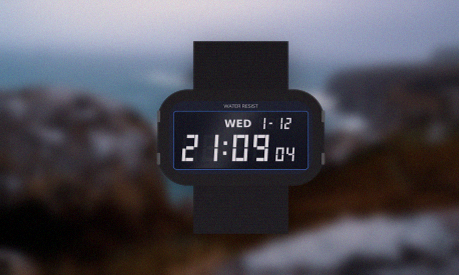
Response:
h=21 m=9 s=4
